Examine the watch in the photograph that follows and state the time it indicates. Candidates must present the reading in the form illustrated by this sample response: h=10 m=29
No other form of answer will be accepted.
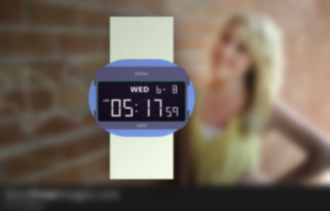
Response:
h=5 m=17
